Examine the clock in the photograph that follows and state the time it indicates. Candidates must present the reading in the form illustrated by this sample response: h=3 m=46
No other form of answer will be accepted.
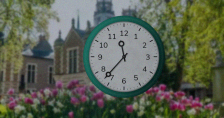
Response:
h=11 m=37
